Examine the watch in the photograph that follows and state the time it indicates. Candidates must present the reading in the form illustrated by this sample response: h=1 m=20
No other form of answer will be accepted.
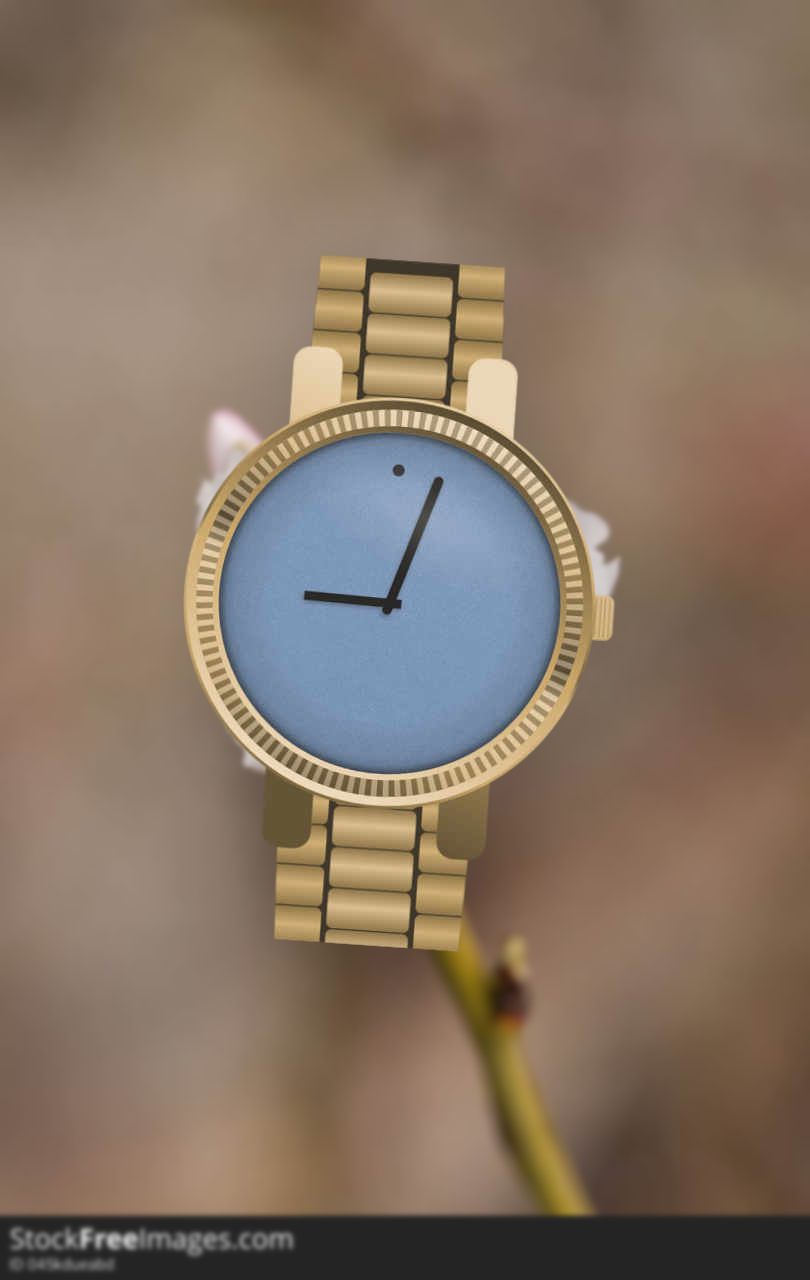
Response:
h=9 m=3
